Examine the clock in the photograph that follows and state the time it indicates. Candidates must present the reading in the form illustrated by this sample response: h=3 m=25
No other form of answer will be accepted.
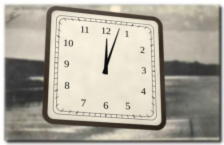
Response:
h=12 m=3
